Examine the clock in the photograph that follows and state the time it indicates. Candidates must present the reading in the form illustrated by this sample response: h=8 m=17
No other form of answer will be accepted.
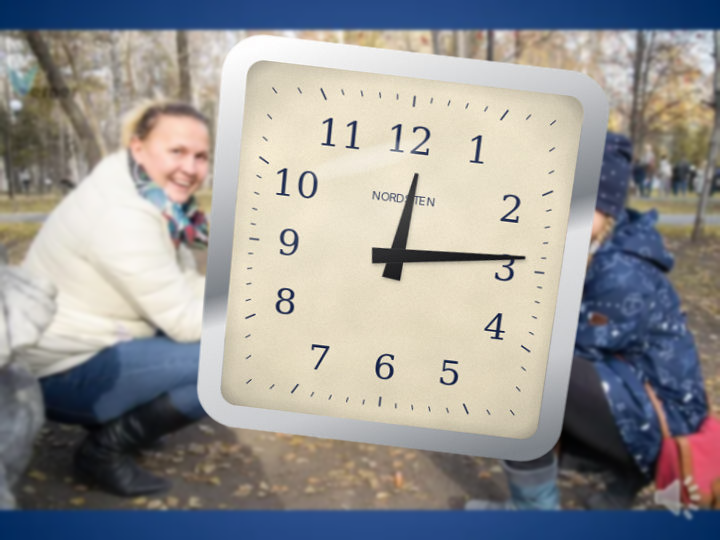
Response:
h=12 m=14
